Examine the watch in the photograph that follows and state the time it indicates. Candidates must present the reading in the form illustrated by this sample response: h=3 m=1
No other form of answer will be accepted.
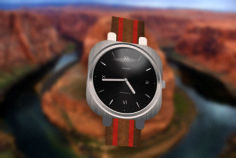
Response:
h=4 m=44
